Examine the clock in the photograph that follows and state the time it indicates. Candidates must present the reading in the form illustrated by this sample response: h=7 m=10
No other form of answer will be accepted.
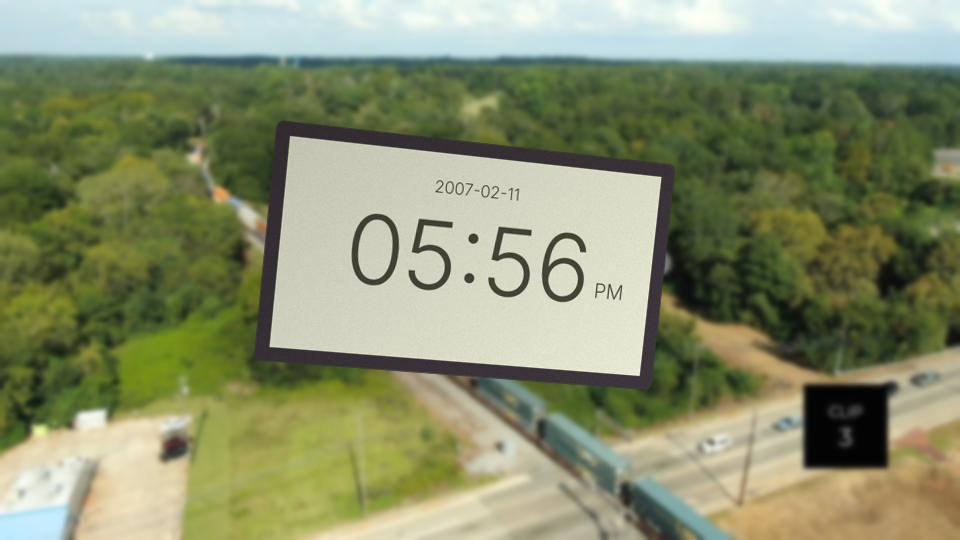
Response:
h=5 m=56
